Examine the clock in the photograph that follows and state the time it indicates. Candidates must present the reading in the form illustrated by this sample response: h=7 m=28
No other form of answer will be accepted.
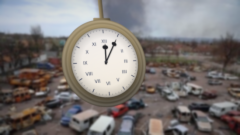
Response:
h=12 m=5
